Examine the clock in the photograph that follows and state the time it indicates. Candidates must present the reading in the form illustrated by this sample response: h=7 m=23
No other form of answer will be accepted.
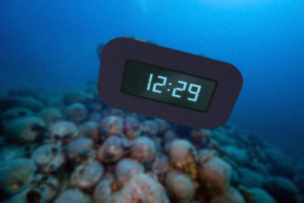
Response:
h=12 m=29
